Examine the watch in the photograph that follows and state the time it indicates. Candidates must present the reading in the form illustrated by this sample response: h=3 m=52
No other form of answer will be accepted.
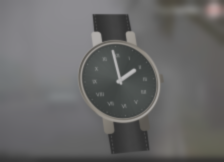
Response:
h=1 m=59
